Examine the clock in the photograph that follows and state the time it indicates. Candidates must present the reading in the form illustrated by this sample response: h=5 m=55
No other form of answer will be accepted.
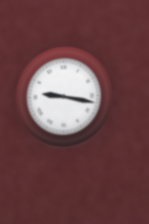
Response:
h=9 m=17
